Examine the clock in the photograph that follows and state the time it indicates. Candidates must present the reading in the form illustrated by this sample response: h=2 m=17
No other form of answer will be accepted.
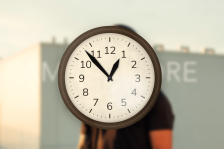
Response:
h=12 m=53
